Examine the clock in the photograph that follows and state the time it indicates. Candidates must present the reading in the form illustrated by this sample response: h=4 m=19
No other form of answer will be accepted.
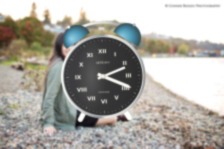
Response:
h=2 m=19
